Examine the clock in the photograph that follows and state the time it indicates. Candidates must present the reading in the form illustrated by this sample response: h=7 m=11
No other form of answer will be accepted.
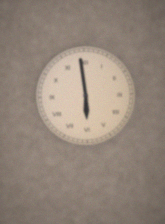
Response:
h=5 m=59
